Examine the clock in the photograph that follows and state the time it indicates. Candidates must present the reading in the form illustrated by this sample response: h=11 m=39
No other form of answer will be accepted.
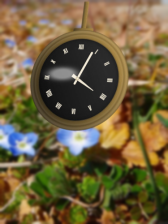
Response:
h=4 m=4
